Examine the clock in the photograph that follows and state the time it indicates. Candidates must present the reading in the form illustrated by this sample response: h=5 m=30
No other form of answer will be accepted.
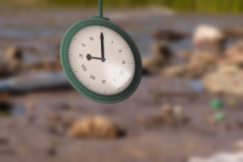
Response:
h=9 m=0
